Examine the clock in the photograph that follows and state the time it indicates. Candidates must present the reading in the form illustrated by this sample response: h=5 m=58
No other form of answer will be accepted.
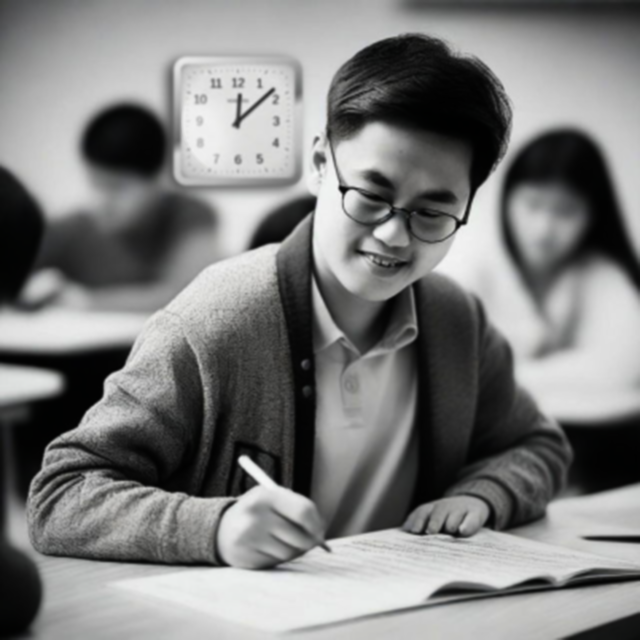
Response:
h=12 m=8
